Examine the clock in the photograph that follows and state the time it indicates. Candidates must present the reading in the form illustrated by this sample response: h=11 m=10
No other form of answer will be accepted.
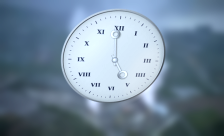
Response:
h=4 m=59
